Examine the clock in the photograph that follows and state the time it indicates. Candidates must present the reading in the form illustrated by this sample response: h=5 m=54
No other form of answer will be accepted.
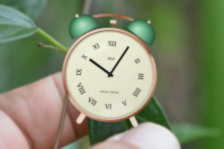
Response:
h=10 m=5
